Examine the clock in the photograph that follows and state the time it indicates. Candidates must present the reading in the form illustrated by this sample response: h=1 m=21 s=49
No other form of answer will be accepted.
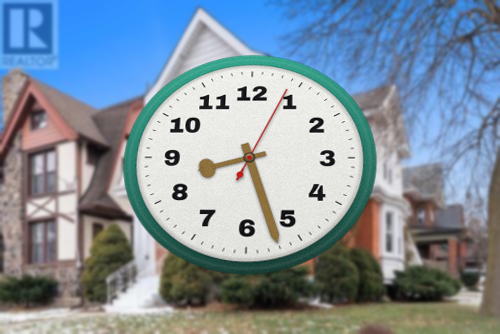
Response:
h=8 m=27 s=4
